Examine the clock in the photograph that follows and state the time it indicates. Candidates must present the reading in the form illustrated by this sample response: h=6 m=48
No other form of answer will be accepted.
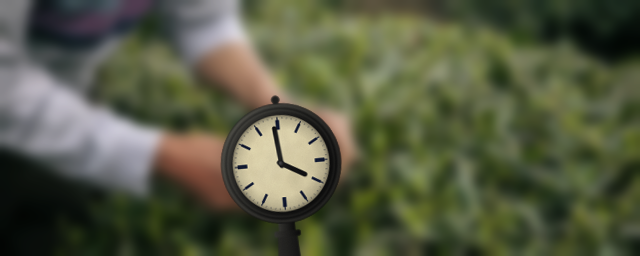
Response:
h=3 m=59
